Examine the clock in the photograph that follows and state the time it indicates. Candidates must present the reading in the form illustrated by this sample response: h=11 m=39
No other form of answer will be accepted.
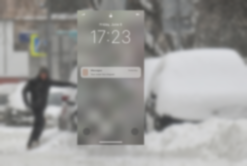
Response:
h=17 m=23
